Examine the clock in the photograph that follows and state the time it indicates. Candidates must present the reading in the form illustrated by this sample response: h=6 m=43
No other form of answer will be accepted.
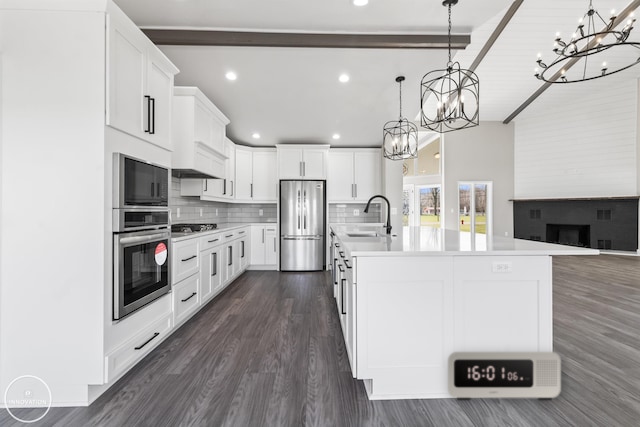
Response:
h=16 m=1
